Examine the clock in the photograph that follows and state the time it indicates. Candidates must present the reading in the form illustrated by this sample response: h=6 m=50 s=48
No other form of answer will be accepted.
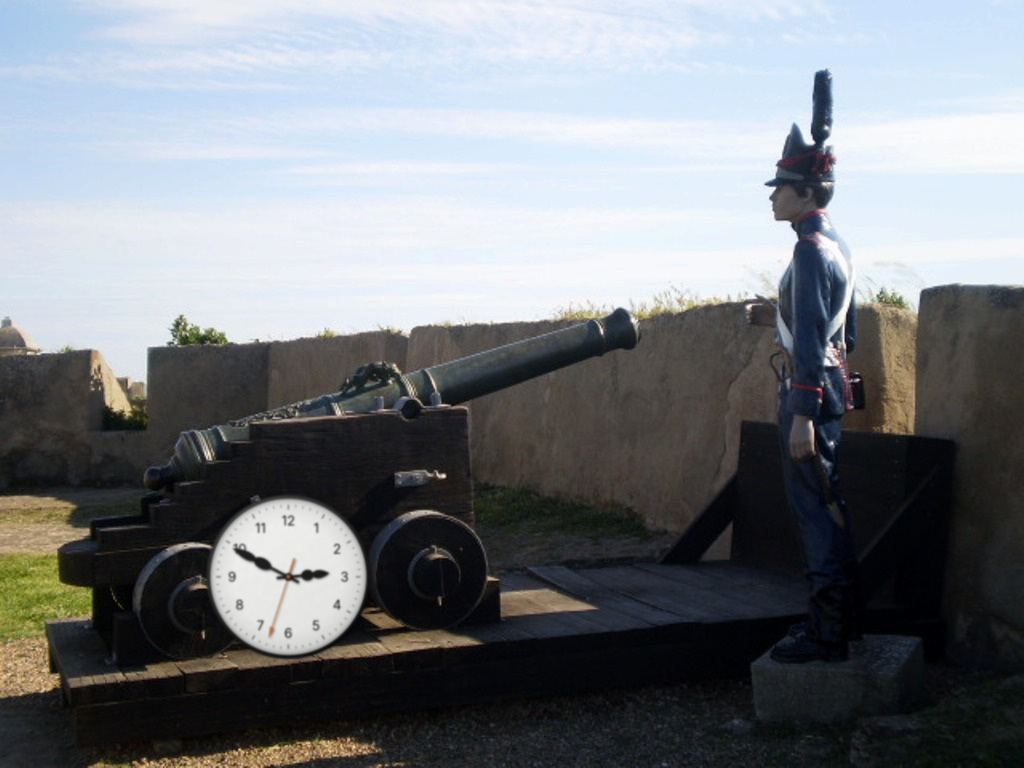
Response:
h=2 m=49 s=33
